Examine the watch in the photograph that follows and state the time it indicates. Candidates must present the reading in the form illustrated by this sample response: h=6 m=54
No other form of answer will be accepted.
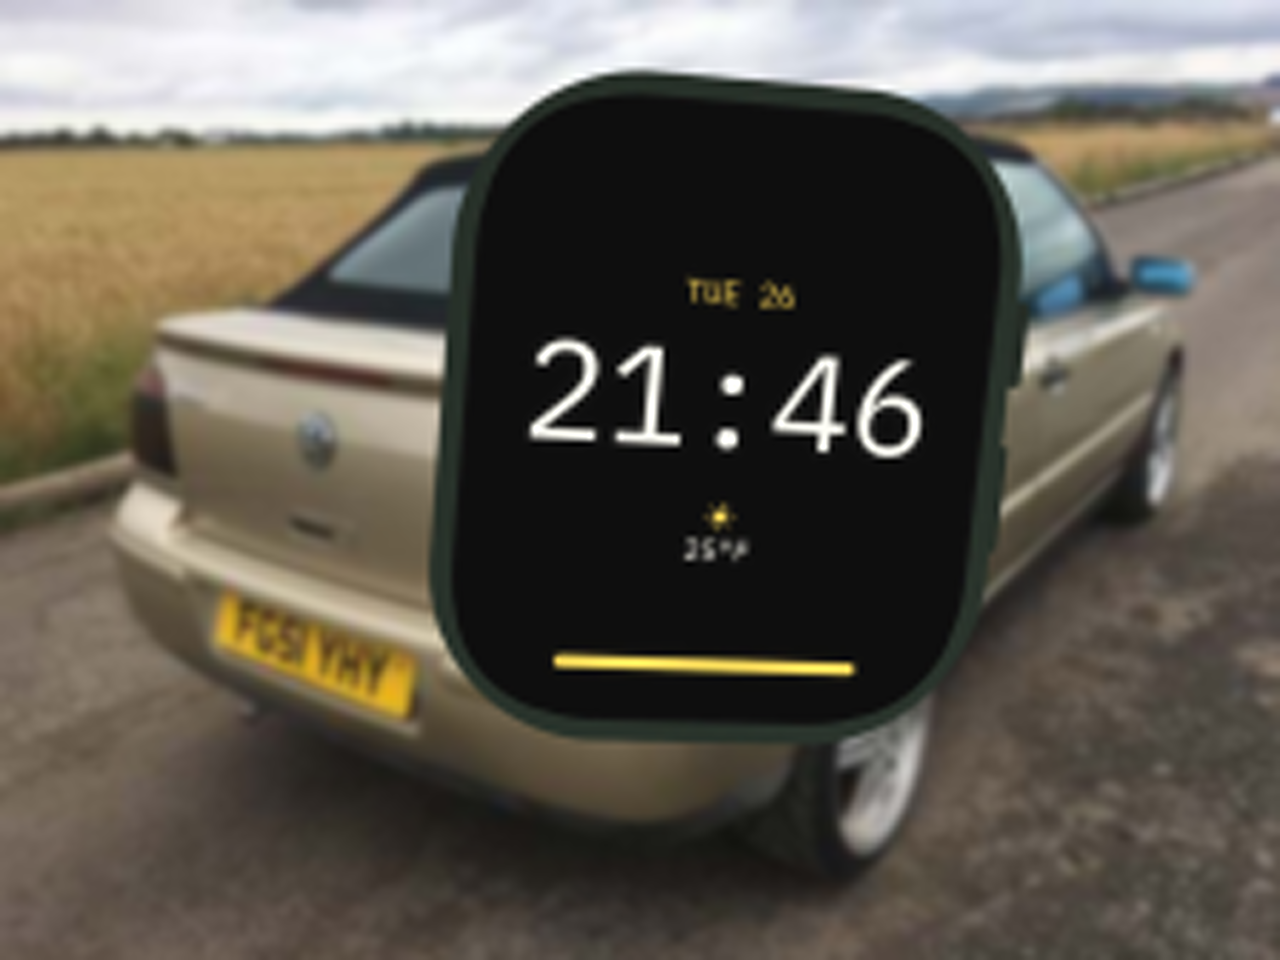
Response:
h=21 m=46
